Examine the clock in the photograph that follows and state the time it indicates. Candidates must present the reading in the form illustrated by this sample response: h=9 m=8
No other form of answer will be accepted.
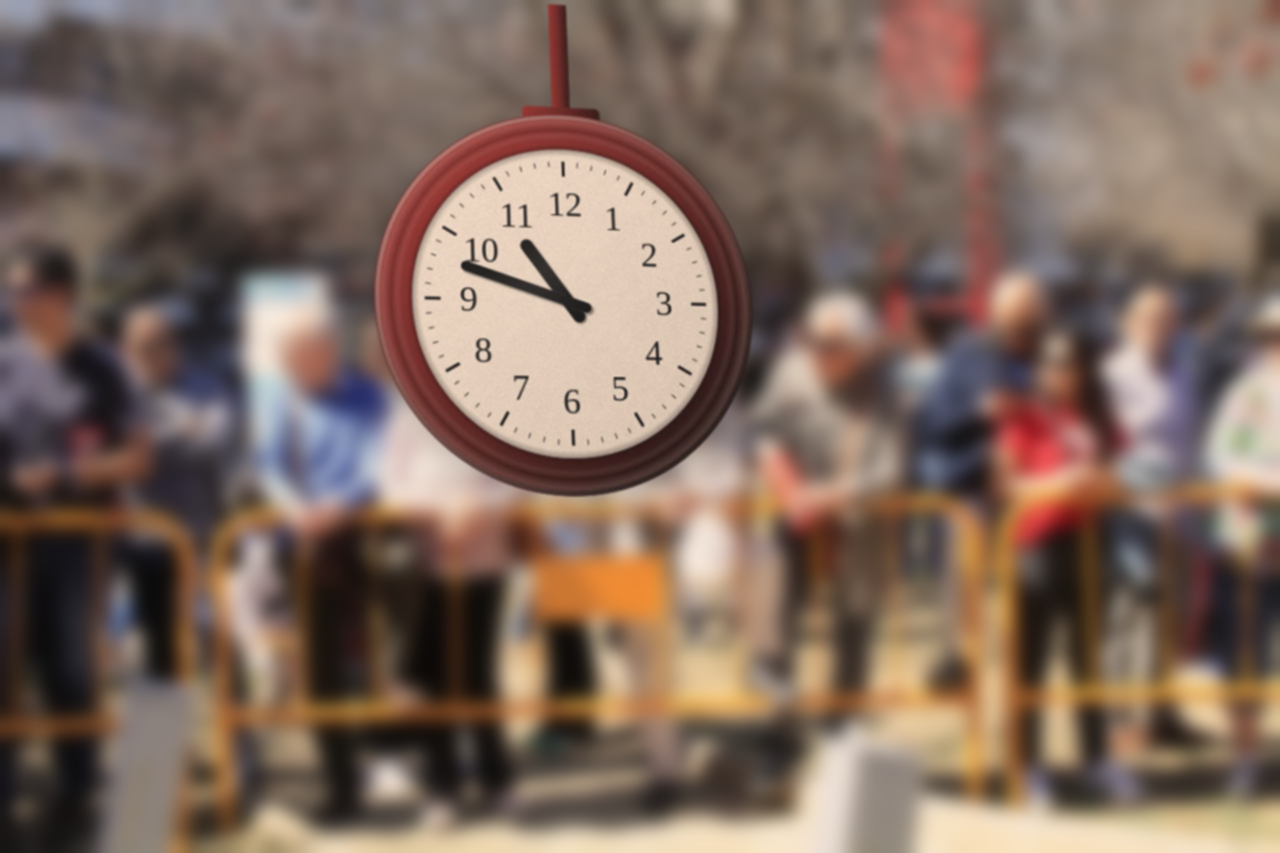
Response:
h=10 m=48
